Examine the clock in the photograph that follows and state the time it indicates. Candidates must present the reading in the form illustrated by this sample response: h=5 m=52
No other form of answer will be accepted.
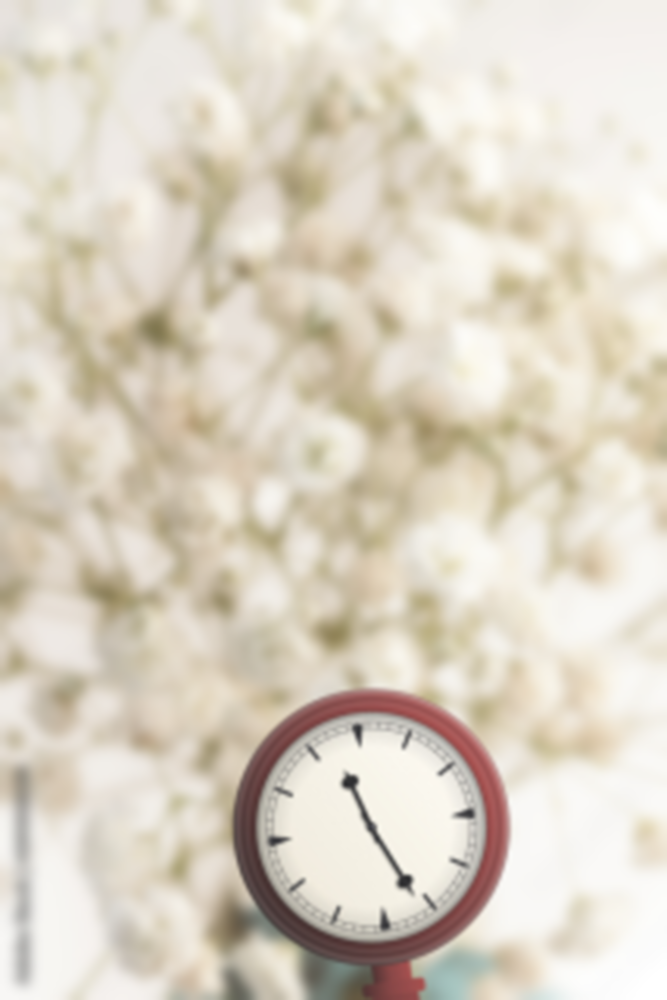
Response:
h=11 m=26
